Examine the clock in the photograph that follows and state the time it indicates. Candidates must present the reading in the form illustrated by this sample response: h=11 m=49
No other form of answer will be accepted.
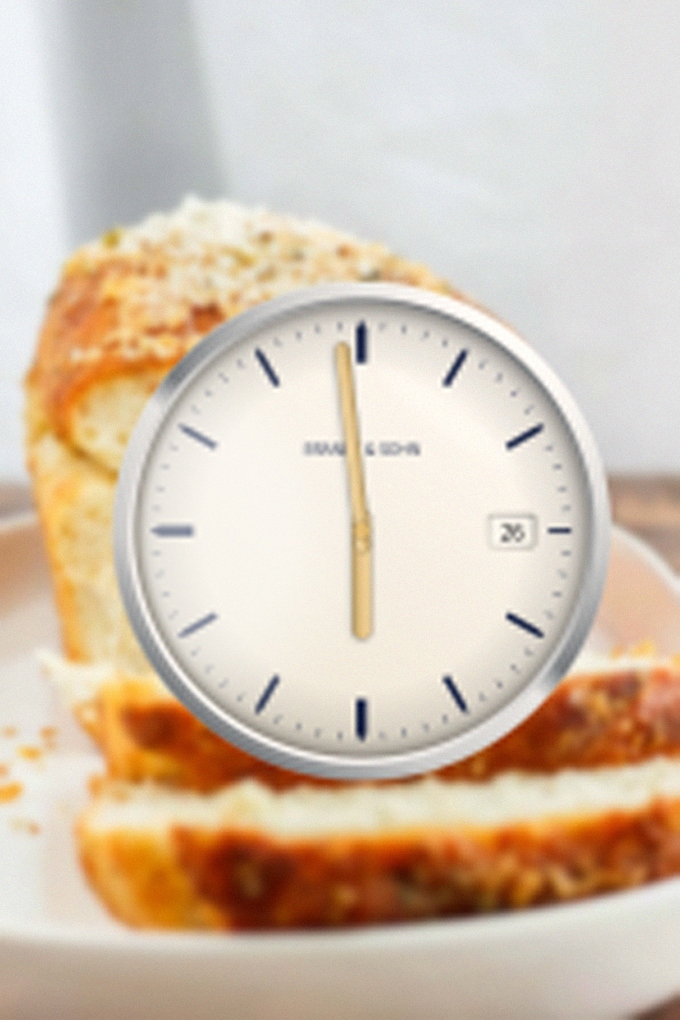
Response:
h=5 m=59
